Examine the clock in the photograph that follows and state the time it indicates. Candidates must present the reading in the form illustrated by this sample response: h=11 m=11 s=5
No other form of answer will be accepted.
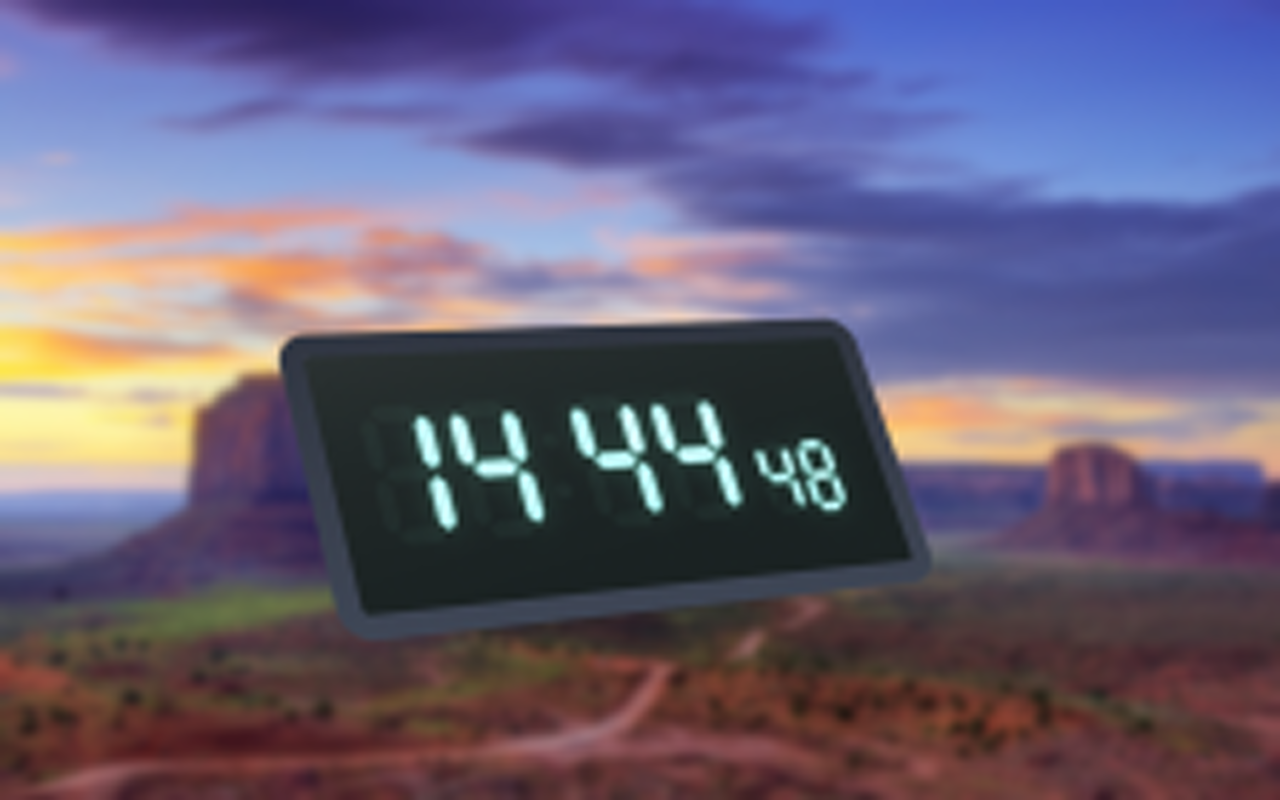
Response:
h=14 m=44 s=48
